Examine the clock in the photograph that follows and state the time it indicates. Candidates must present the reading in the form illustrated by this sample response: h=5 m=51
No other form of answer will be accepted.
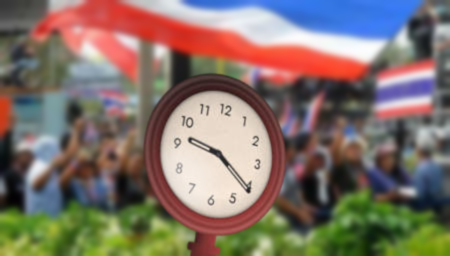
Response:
h=9 m=21
